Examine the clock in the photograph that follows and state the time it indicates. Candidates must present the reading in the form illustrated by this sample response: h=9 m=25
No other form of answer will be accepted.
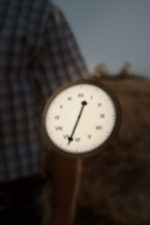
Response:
h=12 m=33
